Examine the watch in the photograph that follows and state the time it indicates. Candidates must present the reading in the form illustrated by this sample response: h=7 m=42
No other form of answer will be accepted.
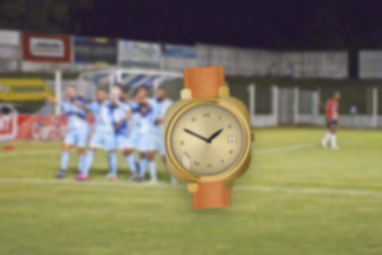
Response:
h=1 m=50
